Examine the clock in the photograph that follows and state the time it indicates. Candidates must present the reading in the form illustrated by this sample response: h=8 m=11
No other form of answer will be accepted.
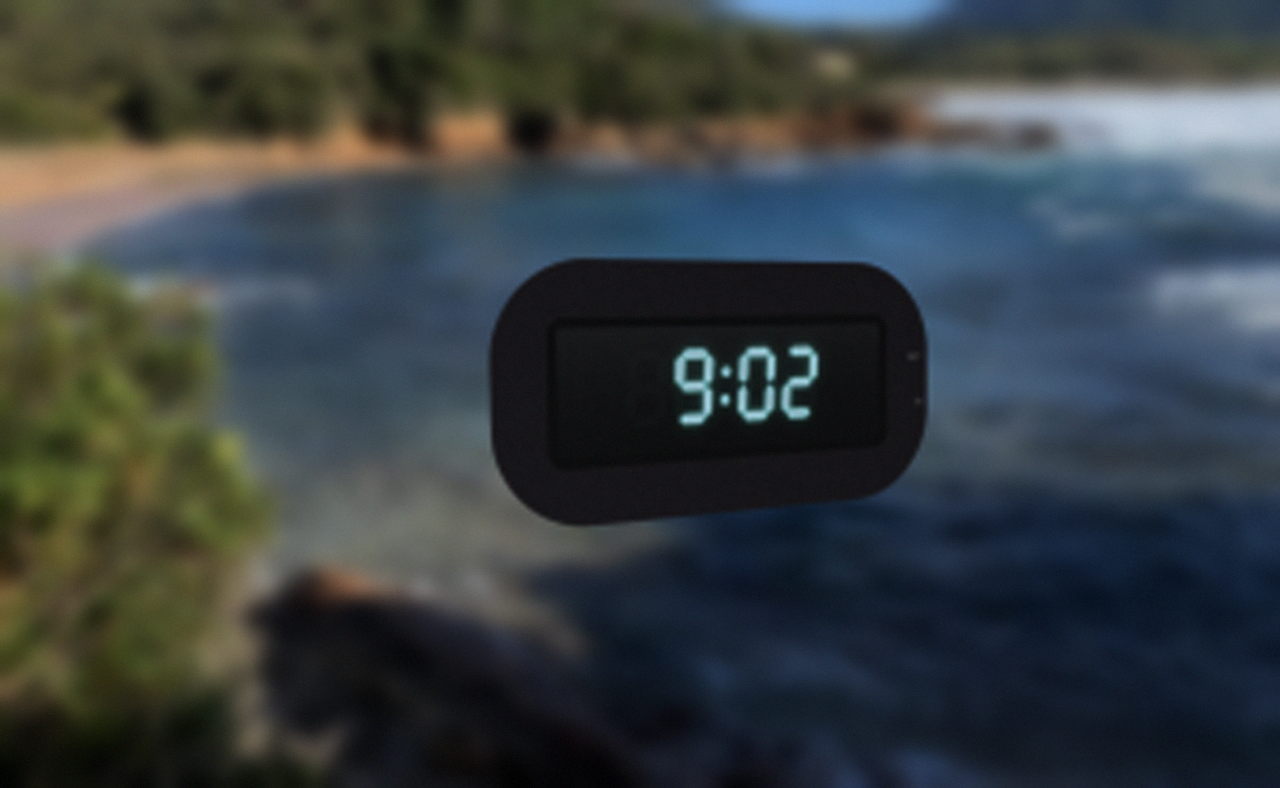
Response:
h=9 m=2
